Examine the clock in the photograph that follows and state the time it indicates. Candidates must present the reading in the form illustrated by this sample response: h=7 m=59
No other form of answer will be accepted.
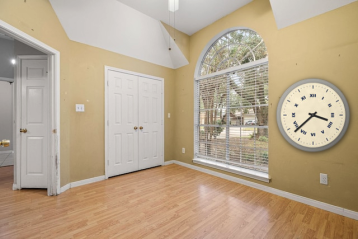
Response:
h=3 m=38
